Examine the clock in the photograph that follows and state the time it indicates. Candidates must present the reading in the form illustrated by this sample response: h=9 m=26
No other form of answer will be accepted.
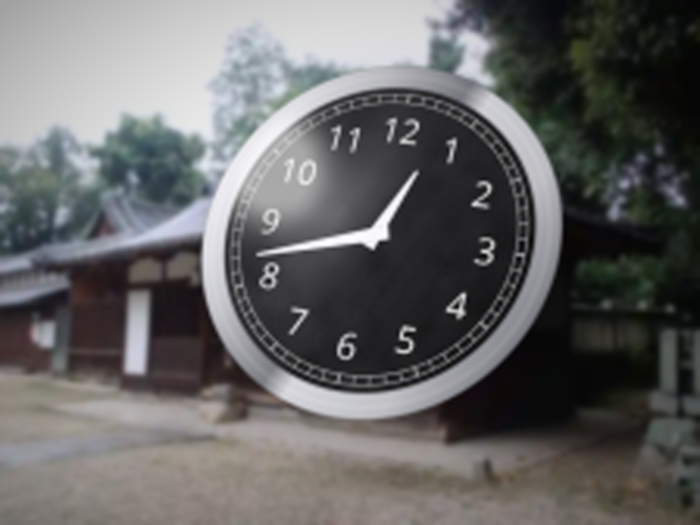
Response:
h=12 m=42
